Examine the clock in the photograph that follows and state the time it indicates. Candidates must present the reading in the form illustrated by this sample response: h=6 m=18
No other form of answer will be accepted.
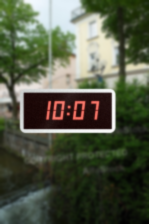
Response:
h=10 m=7
